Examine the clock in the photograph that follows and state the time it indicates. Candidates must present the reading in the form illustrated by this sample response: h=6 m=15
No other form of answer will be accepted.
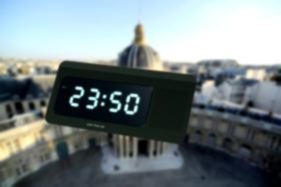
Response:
h=23 m=50
